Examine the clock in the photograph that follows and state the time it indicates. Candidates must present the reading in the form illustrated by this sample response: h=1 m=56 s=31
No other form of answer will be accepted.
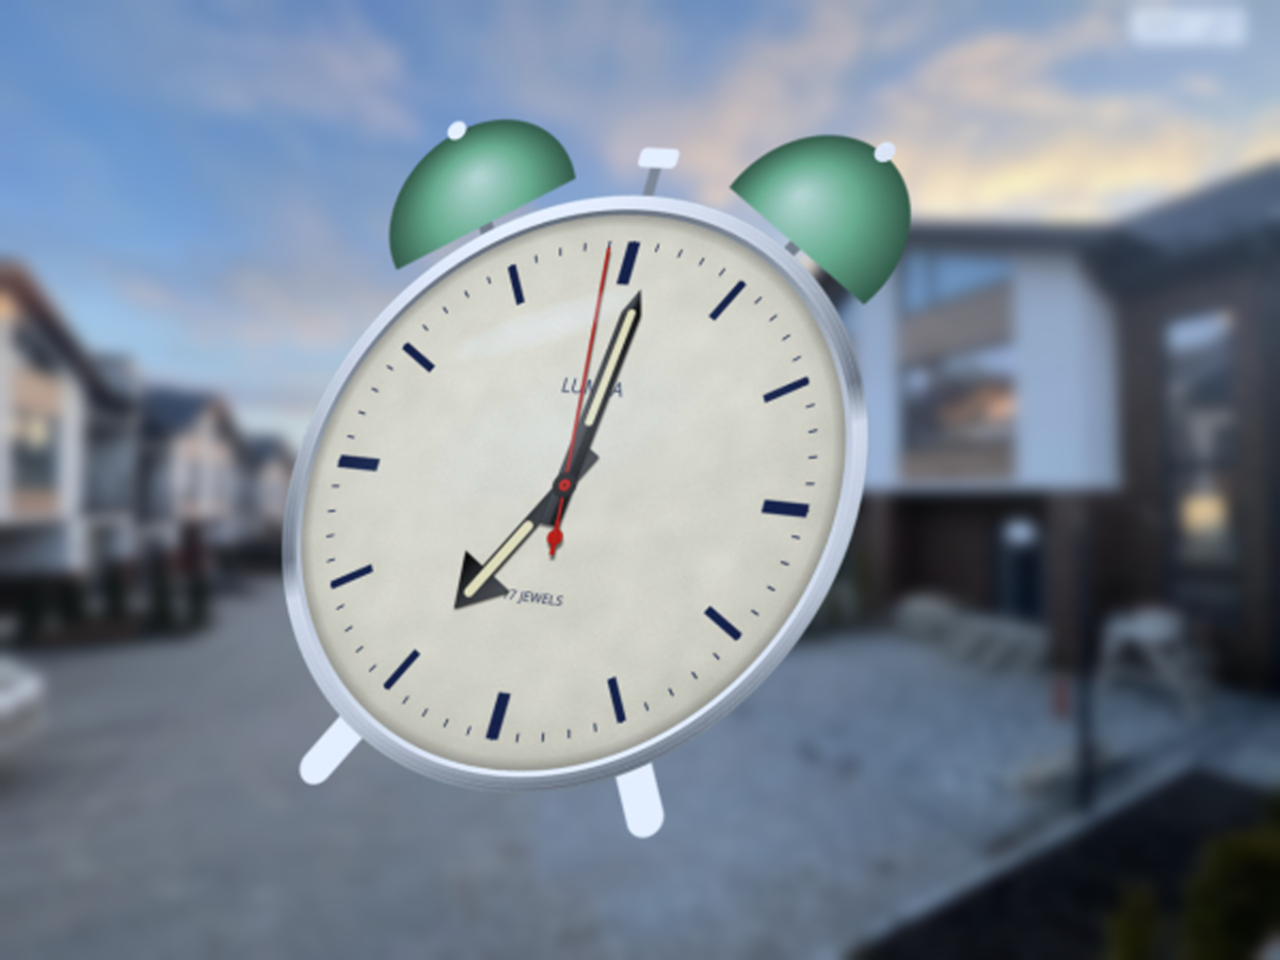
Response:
h=7 m=0 s=59
